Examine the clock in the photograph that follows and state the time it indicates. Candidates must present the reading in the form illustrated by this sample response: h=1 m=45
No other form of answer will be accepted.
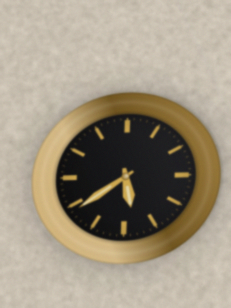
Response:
h=5 m=39
